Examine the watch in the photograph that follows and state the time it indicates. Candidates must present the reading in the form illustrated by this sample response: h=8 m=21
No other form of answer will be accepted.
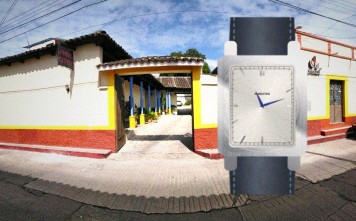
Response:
h=11 m=12
